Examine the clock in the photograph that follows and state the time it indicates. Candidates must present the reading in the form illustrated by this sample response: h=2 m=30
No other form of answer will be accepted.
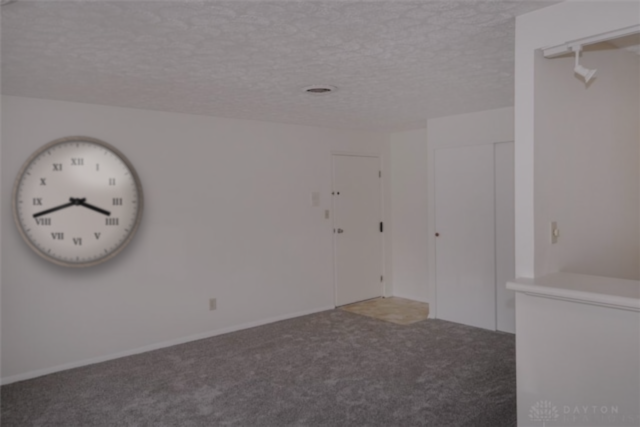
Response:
h=3 m=42
